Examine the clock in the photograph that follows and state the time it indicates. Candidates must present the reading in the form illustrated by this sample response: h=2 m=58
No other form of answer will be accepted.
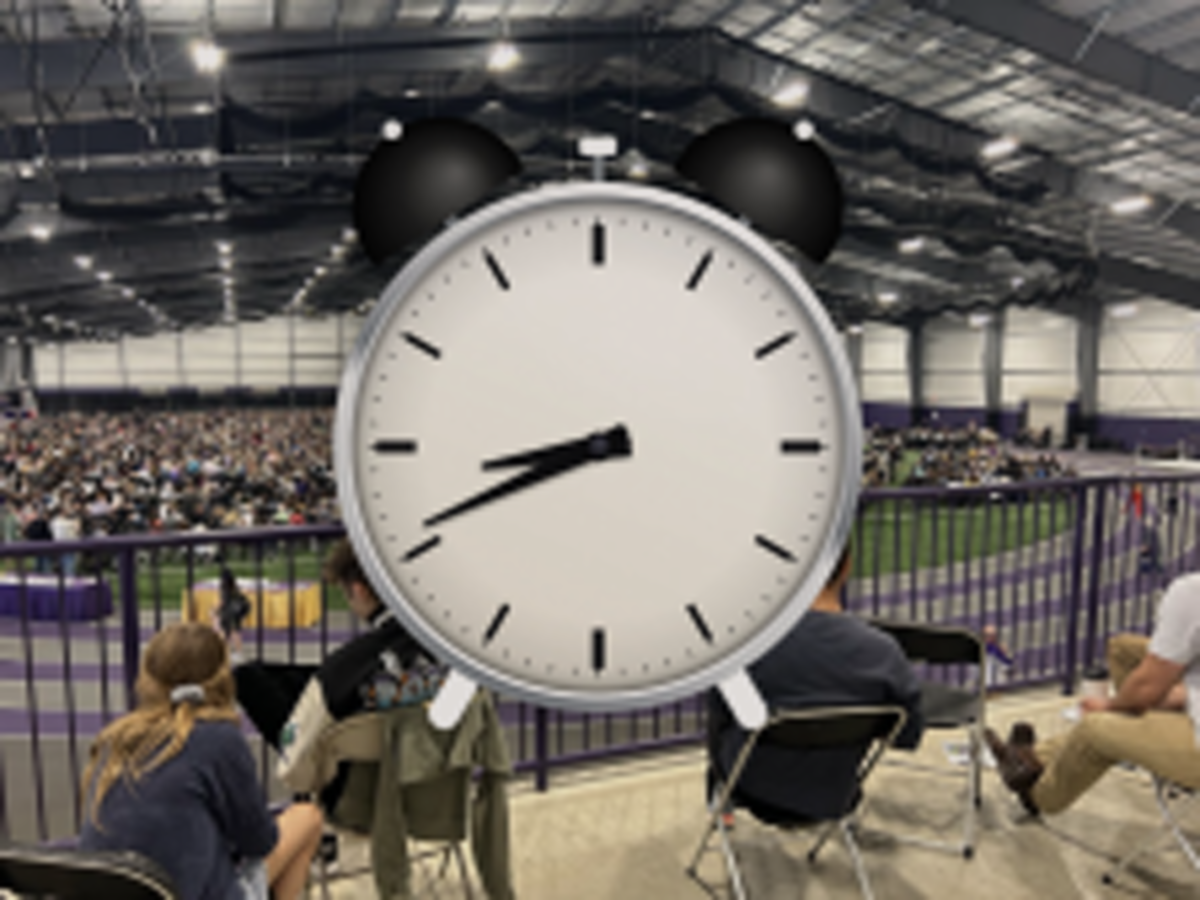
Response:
h=8 m=41
